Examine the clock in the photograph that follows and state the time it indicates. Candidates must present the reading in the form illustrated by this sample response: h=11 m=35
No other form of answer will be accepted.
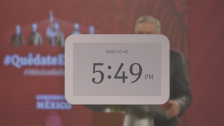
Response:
h=5 m=49
